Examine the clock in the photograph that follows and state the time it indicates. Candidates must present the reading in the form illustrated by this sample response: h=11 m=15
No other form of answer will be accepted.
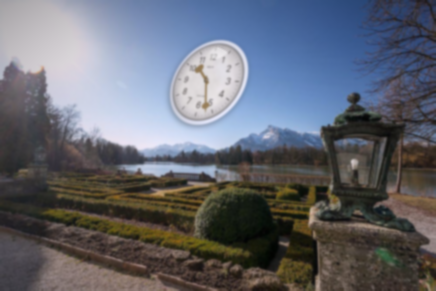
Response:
h=10 m=27
